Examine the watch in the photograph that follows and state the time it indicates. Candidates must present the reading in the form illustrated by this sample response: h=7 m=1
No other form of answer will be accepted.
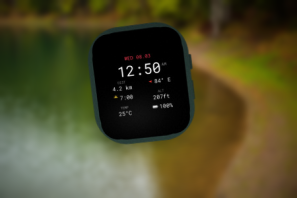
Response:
h=12 m=50
